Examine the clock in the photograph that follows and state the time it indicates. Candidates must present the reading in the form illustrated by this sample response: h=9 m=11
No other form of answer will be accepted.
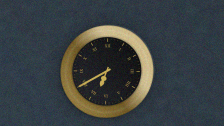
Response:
h=6 m=40
